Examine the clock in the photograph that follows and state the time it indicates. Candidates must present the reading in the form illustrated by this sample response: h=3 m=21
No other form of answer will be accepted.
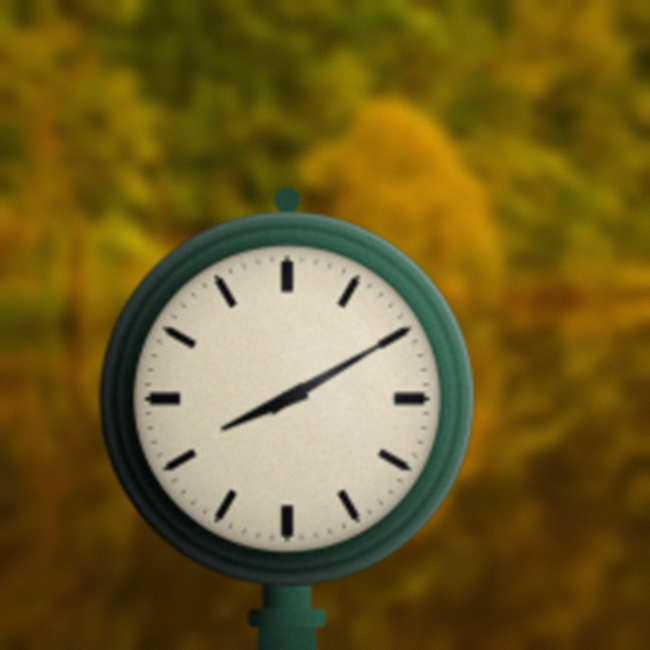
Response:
h=8 m=10
